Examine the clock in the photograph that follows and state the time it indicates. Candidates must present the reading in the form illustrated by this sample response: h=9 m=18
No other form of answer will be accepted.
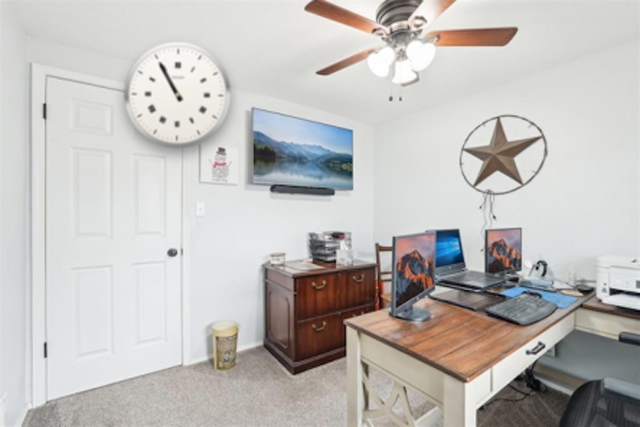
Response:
h=10 m=55
